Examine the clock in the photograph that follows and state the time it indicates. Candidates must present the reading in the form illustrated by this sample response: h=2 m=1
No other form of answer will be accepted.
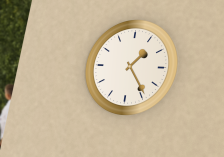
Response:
h=1 m=24
